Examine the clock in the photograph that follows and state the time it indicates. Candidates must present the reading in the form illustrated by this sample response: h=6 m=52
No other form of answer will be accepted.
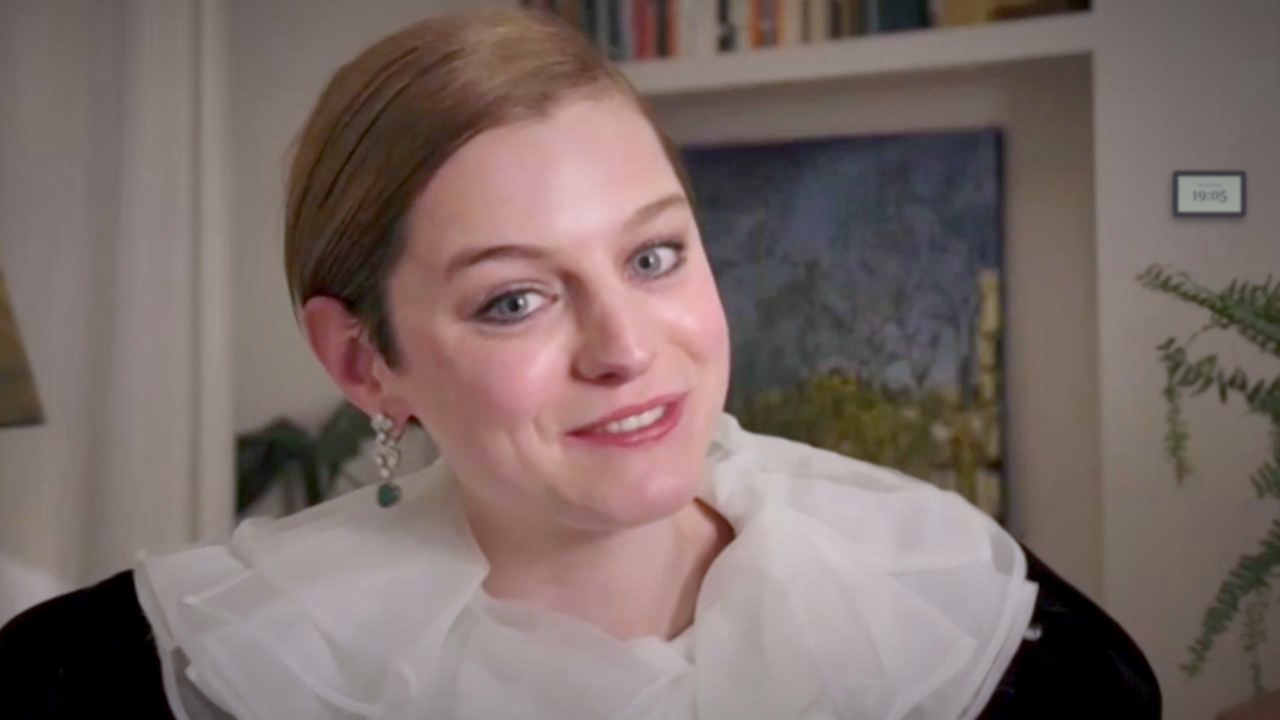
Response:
h=19 m=5
